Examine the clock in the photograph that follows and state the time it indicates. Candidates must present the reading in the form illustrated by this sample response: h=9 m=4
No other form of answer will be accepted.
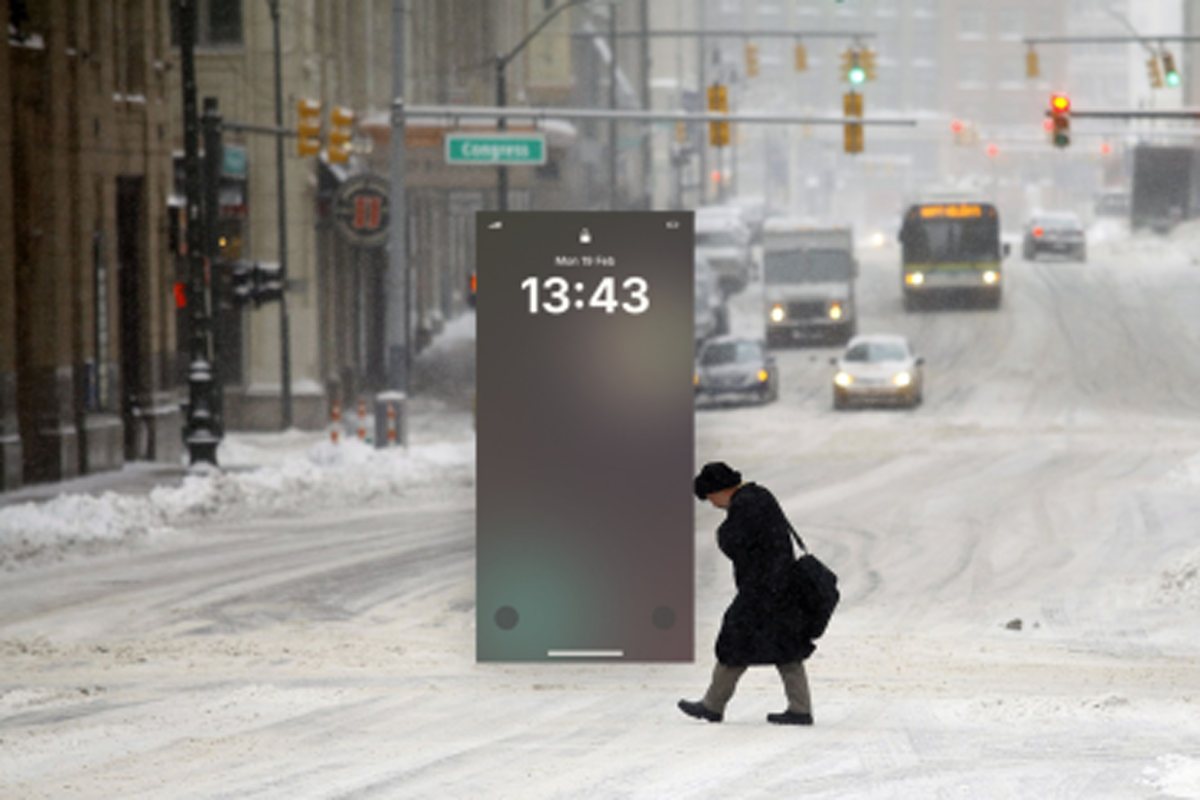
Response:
h=13 m=43
